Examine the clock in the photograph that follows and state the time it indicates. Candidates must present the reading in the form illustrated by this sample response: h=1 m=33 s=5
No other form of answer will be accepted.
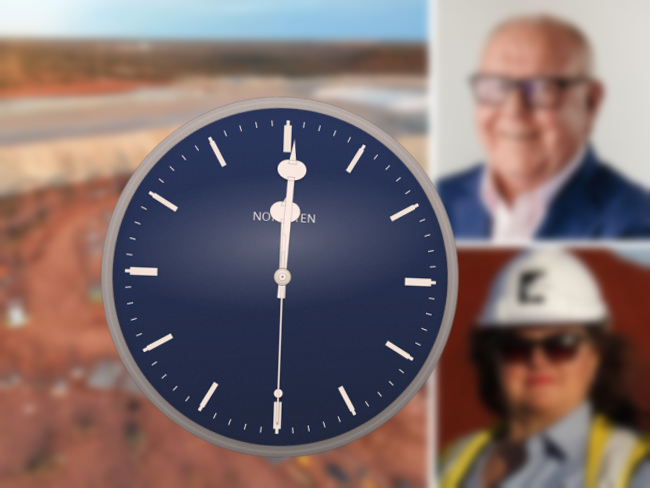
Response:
h=12 m=0 s=30
